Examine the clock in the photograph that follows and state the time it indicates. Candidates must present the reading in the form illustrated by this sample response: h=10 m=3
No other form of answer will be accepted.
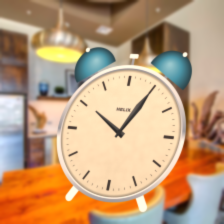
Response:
h=10 m=5
